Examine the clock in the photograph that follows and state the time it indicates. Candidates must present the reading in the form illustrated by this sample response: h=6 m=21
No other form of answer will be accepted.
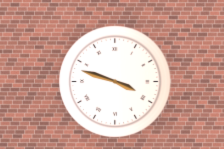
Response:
h=3 m=48
